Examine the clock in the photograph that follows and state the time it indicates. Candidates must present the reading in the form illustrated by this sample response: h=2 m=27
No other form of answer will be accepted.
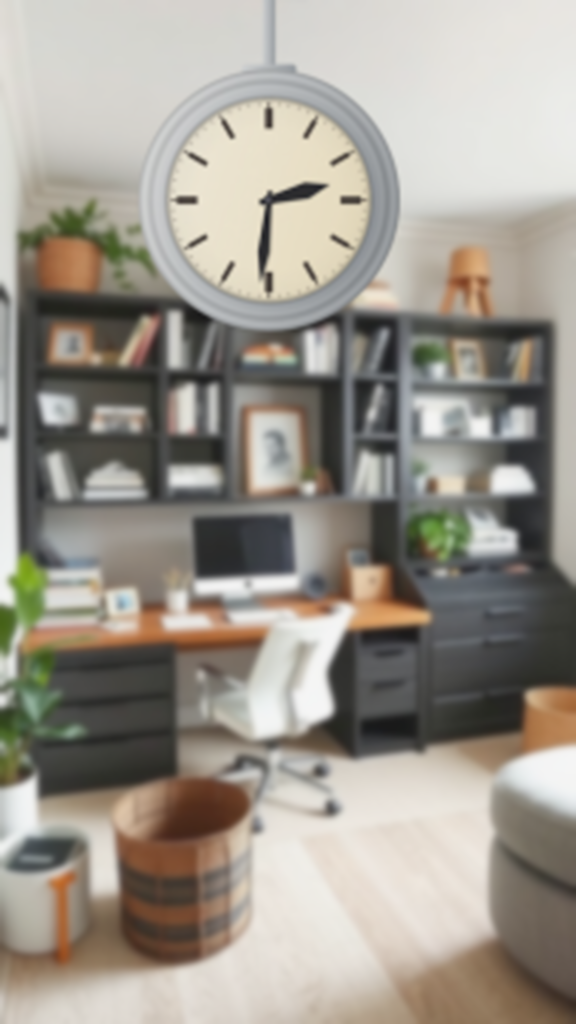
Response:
h=2 m=31
